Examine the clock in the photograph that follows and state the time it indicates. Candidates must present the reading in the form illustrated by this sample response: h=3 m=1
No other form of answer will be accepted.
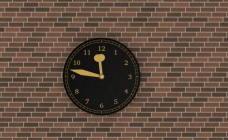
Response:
h=11 m=47
